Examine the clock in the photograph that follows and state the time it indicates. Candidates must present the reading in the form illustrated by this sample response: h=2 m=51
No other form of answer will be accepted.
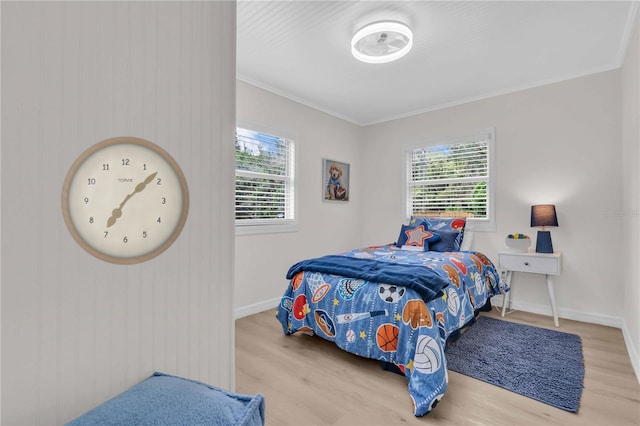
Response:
h=7 m=8
